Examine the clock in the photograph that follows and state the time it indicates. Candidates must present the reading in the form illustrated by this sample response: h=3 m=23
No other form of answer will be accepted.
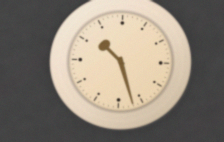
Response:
h=10 m=27
